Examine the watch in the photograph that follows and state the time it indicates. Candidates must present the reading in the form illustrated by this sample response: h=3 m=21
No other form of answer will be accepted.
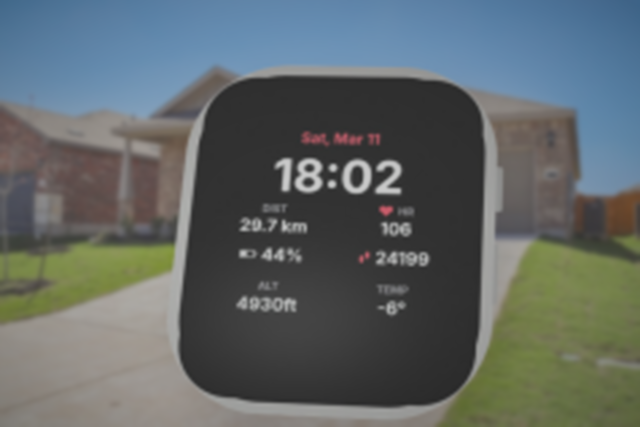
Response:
h=18 m=2
